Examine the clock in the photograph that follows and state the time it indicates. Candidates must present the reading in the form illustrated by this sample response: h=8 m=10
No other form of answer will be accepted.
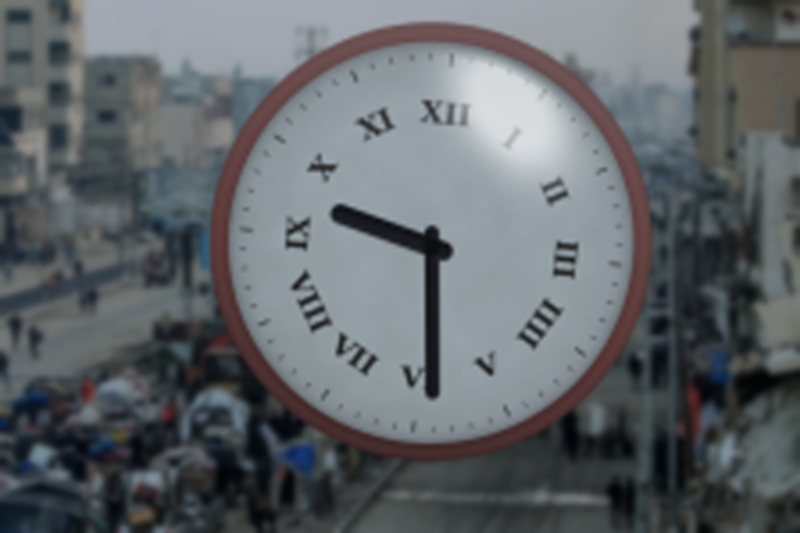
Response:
h=9 m=29
